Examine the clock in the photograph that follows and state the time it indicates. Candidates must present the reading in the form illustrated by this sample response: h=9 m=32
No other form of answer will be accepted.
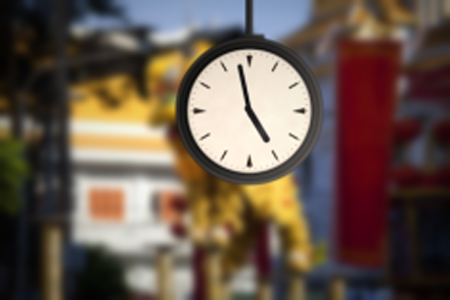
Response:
h=4 m=58
